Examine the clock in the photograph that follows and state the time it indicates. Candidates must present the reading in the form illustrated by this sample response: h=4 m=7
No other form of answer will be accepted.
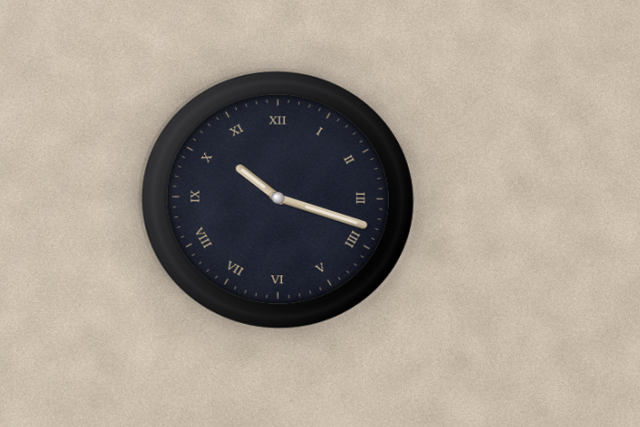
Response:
h=10 m=18
